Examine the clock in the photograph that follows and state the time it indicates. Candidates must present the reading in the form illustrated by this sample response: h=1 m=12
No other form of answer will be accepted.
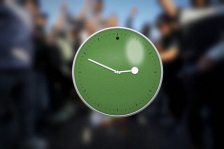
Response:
h=2 m=49
